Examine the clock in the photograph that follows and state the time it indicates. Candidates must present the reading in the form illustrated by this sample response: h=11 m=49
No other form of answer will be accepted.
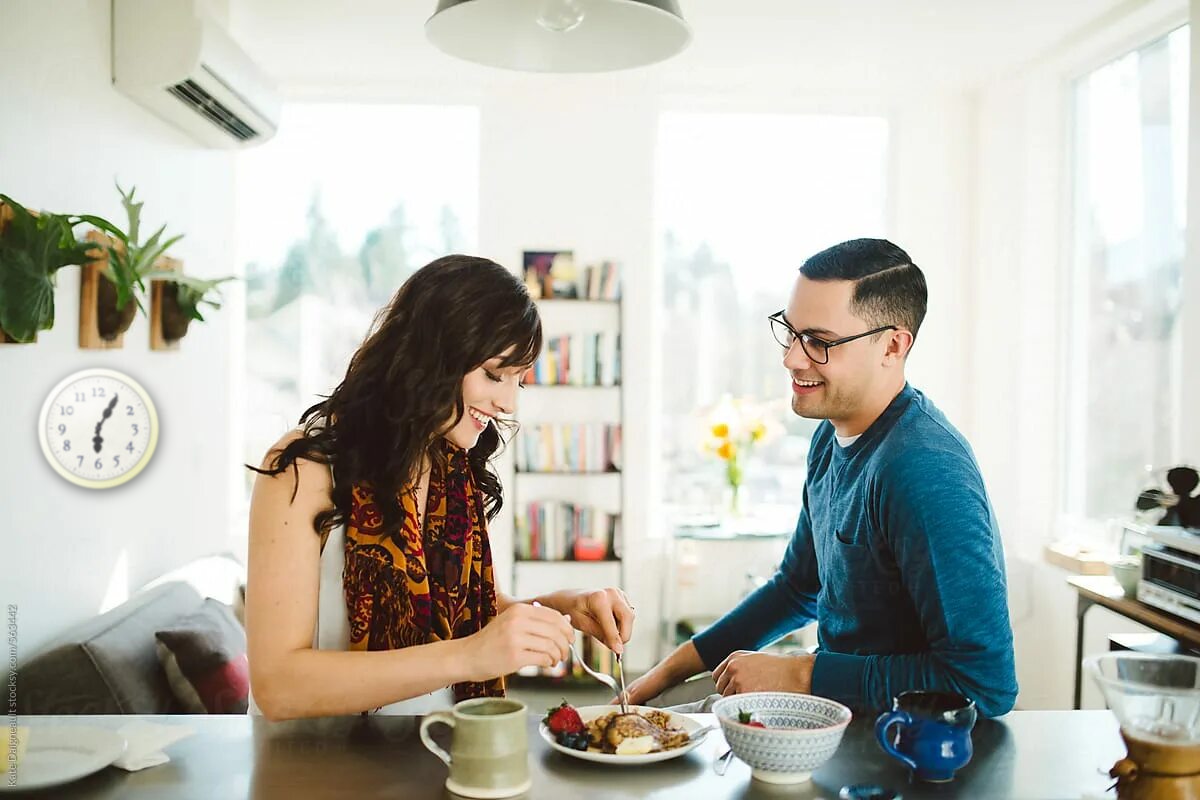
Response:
h=6 m=5
